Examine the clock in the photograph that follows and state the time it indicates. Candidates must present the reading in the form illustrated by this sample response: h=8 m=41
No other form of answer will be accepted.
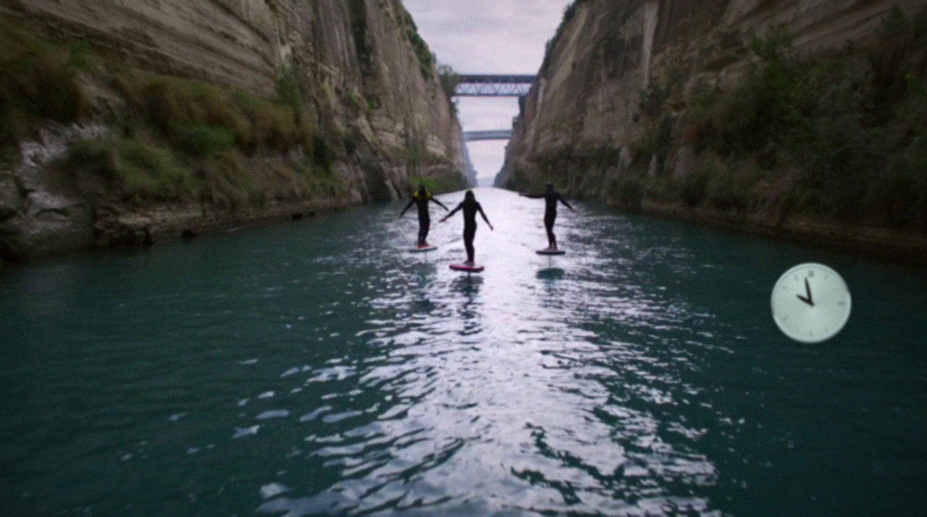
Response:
h=9 m=58
